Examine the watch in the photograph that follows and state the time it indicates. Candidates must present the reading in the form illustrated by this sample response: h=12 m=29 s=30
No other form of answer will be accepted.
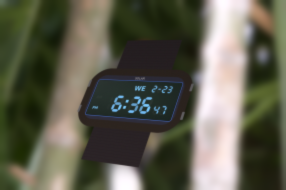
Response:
h=6 m=36 s=47
